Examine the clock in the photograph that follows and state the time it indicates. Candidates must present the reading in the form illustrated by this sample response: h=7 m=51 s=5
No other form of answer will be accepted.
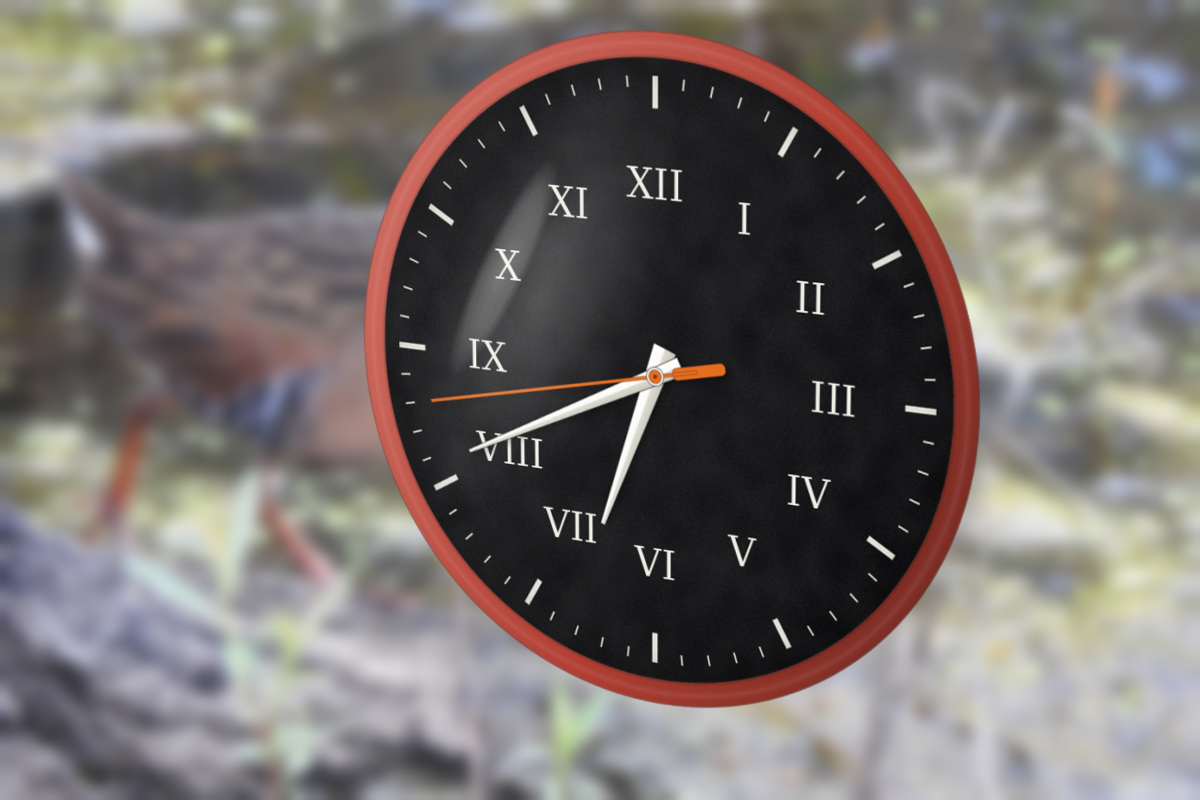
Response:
h=6 m=40 s=43
